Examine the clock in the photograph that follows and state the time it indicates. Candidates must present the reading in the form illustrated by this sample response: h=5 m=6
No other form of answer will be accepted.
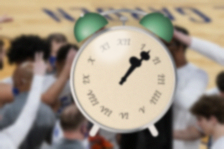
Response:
h=1 m=7
